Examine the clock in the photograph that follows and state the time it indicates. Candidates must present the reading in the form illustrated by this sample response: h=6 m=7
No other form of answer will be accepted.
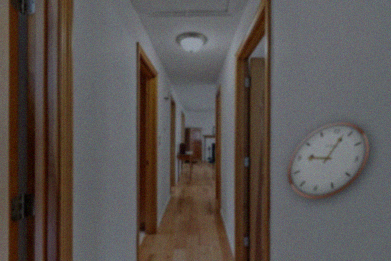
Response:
h=9 m=3
